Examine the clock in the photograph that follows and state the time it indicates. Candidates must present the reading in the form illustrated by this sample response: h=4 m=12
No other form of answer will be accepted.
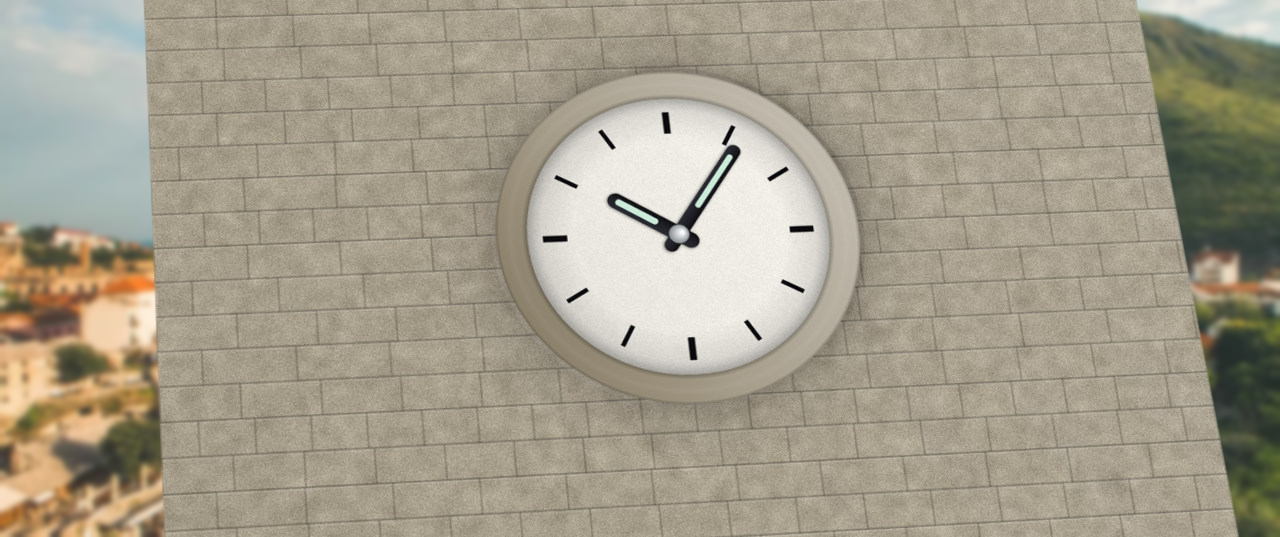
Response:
h=10 m=6
